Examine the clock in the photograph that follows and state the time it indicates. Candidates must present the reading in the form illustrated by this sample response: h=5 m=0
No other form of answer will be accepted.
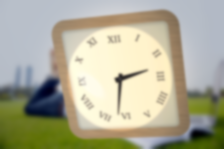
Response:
h=2 m=32
